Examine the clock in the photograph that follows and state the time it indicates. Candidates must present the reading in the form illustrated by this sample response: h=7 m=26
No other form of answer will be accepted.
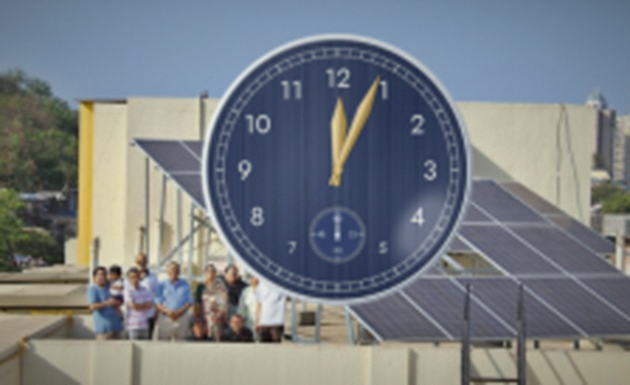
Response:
h=12 m=4
